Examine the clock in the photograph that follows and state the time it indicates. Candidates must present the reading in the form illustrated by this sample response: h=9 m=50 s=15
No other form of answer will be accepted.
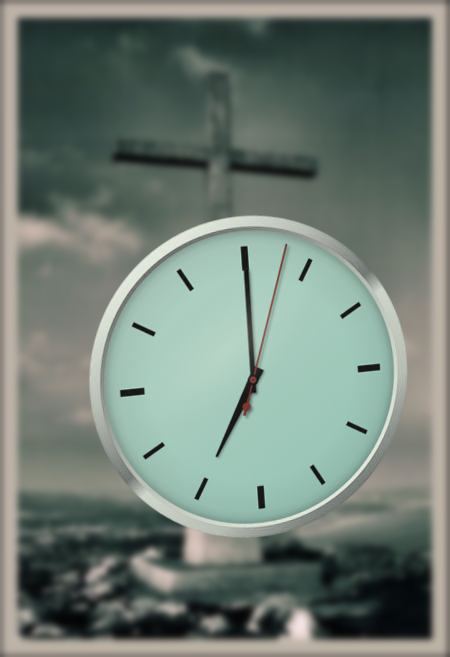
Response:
h=7 m=0 s=3
